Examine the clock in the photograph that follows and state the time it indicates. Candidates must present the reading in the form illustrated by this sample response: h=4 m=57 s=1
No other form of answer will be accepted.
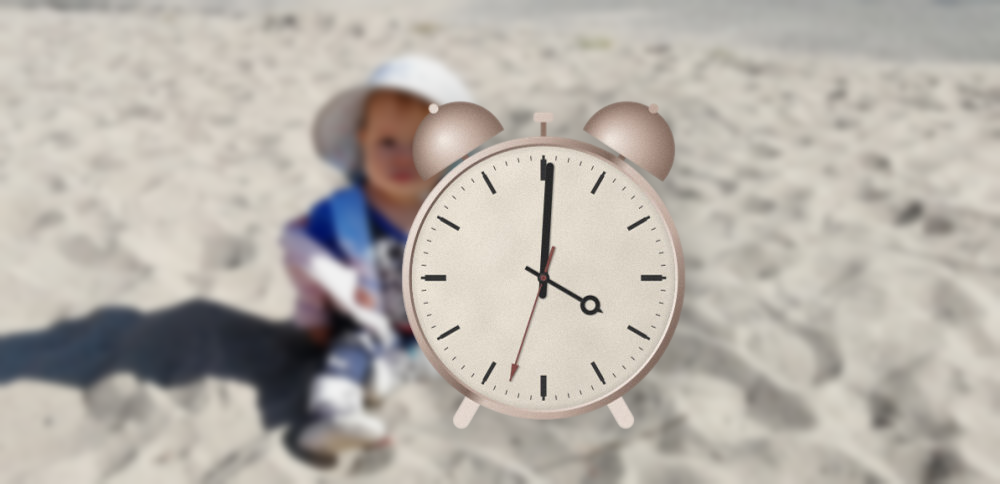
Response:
h=4 m=0 s=33
